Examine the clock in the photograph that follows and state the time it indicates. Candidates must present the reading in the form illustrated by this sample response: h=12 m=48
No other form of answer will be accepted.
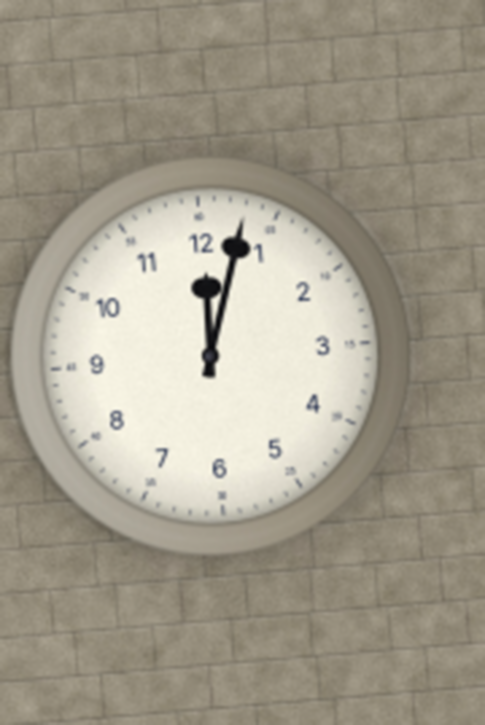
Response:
h=12 m=3
